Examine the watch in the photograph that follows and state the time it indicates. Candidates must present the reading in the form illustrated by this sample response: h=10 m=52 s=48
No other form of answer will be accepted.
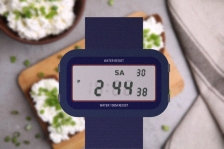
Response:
h=2 m=44 s=38
